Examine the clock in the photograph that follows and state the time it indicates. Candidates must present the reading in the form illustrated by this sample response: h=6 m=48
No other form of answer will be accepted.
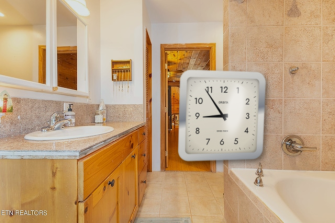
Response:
h=8 m=54
